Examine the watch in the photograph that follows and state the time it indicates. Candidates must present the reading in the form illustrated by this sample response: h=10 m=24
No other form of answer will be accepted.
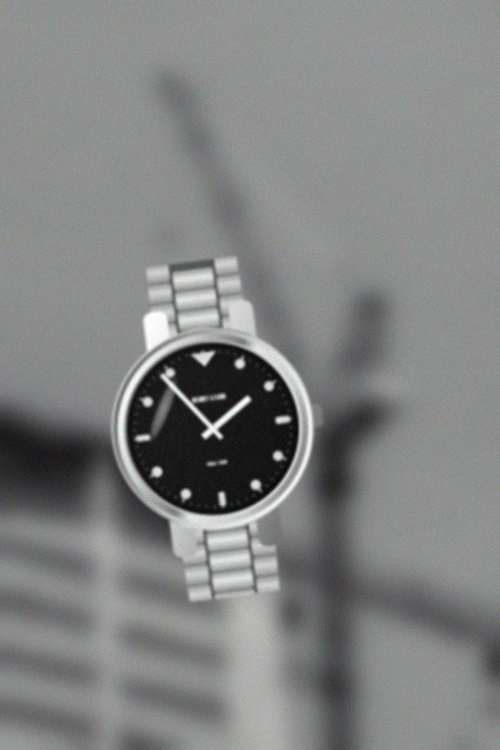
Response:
h=1 m=54
